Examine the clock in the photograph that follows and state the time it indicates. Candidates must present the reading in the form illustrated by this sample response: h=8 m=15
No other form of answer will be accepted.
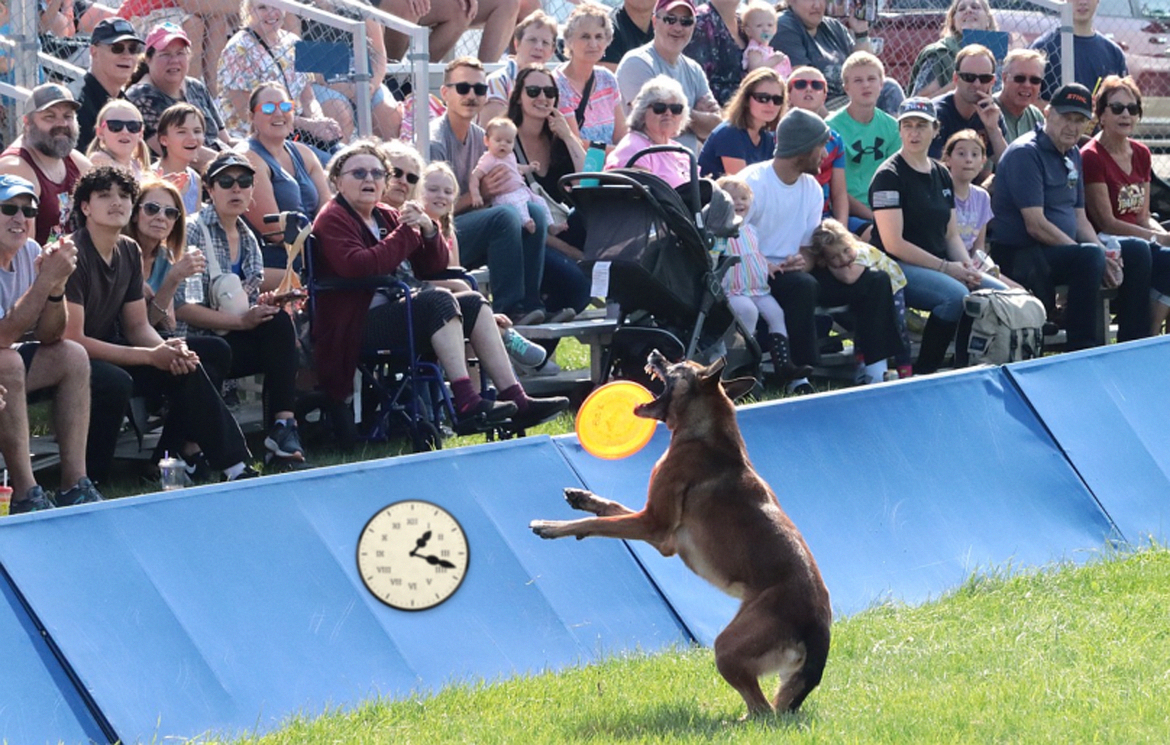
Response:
h=1 m=18
